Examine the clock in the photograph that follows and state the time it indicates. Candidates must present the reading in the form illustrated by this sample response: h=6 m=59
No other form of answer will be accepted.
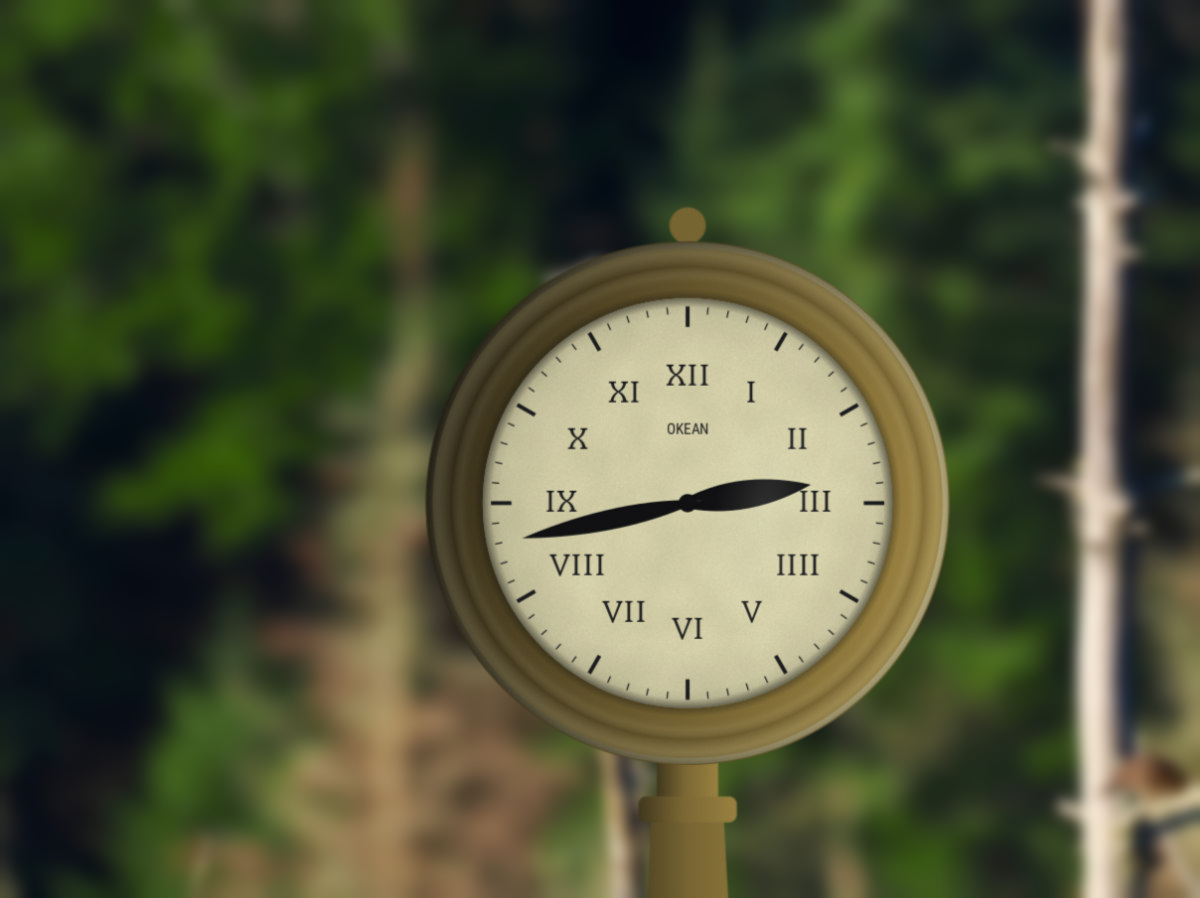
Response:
h=2 m=43
